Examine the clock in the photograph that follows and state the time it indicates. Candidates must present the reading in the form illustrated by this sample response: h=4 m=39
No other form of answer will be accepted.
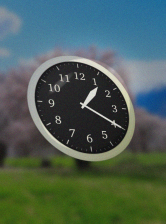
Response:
h=1 m=20
